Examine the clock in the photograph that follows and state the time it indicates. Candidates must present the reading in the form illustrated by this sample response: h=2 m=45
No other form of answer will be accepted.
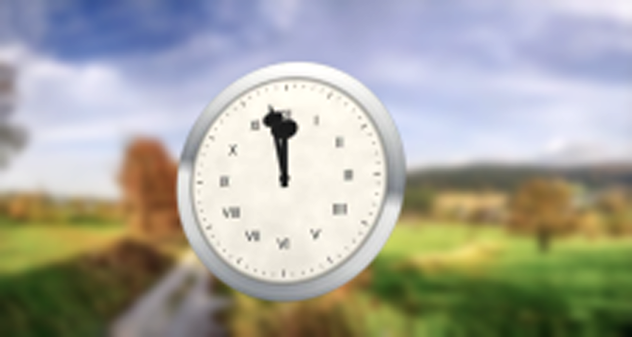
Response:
h=11 m=58
